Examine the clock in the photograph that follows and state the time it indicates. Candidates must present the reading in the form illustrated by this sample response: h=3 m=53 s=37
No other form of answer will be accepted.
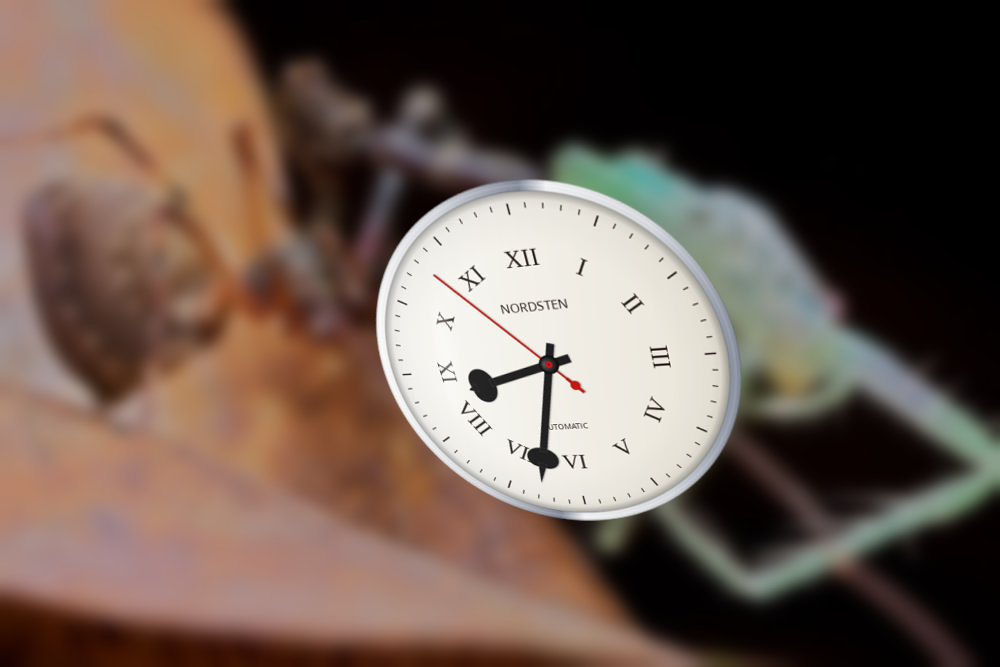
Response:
h=8 m=32 s=53
